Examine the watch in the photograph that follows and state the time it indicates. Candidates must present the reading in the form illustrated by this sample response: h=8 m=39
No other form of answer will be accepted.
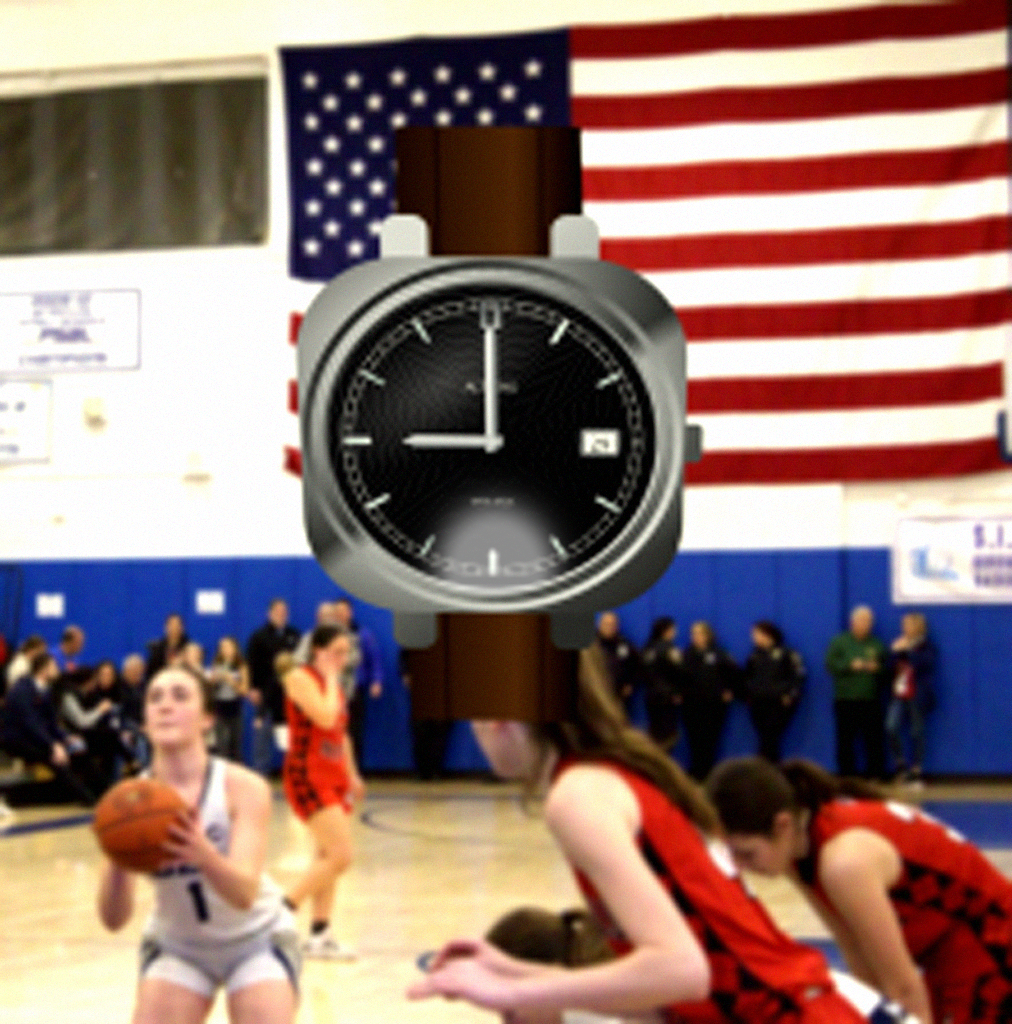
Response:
h=9 m=0
